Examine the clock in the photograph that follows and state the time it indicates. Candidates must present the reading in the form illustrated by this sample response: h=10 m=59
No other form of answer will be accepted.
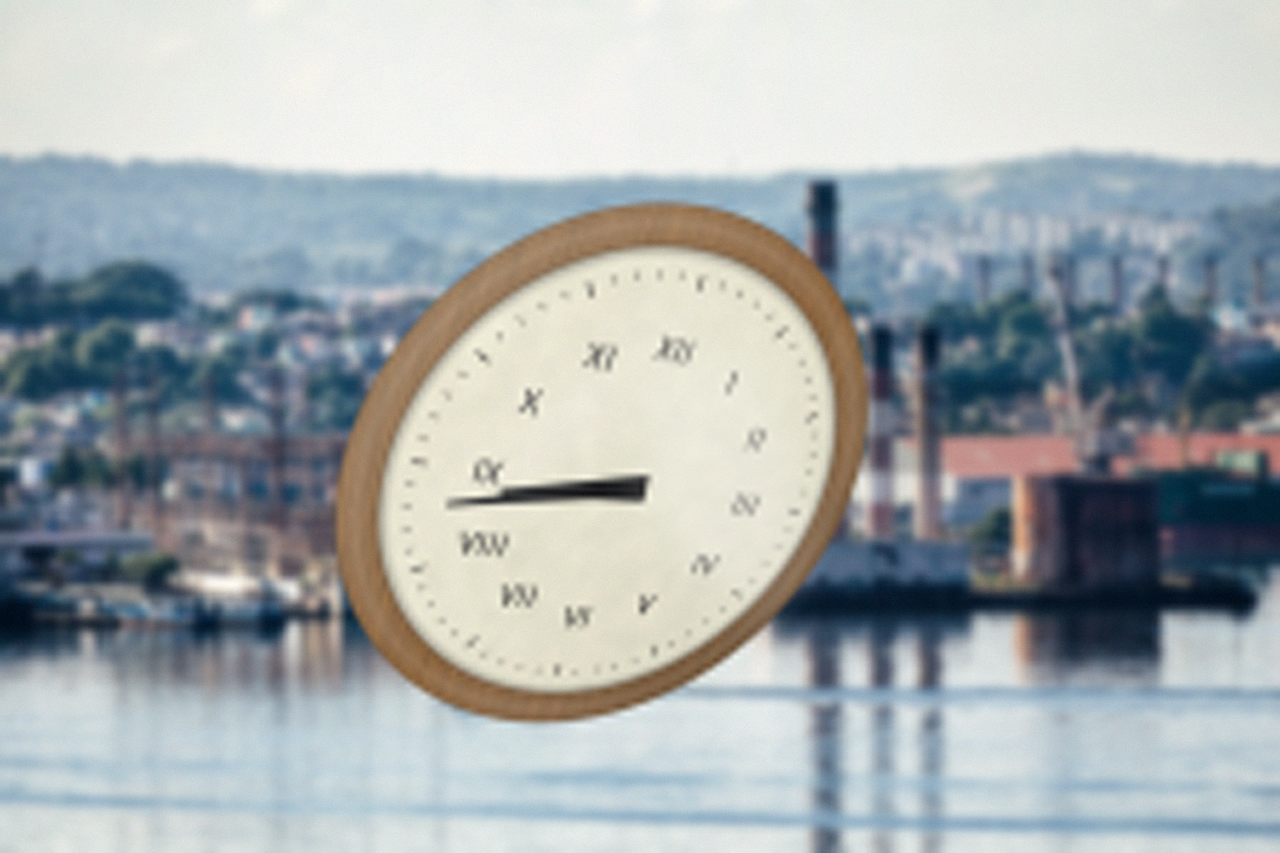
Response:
h=8 m=43
